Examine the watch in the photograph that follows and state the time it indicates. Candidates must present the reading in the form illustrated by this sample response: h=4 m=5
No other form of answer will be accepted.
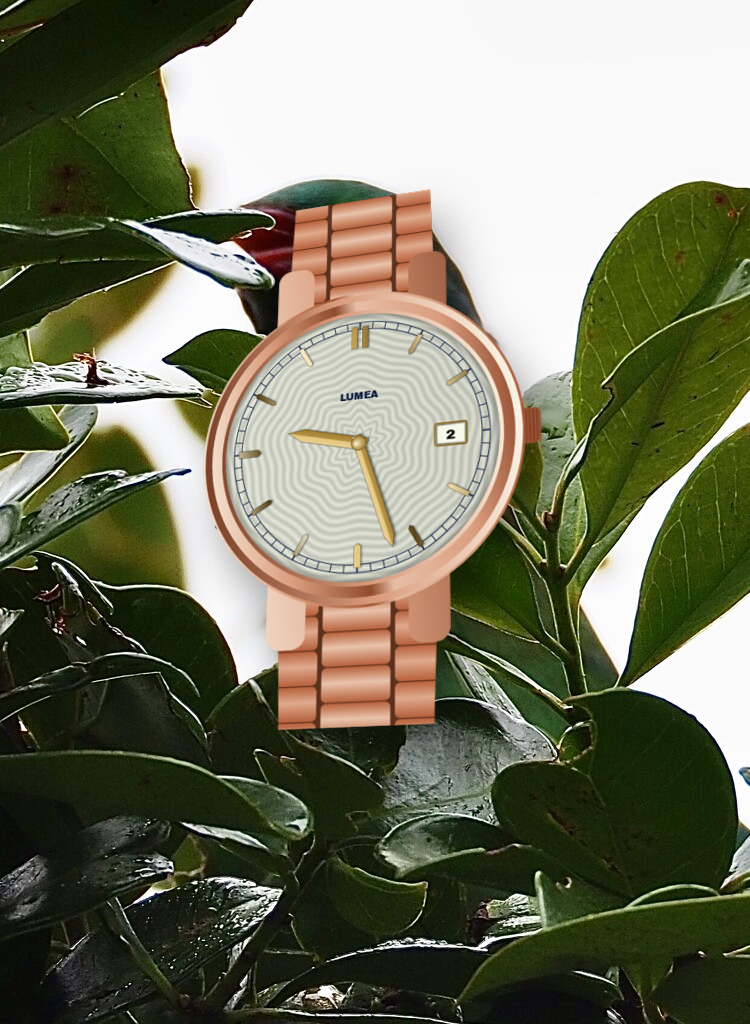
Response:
h=9 m=27
